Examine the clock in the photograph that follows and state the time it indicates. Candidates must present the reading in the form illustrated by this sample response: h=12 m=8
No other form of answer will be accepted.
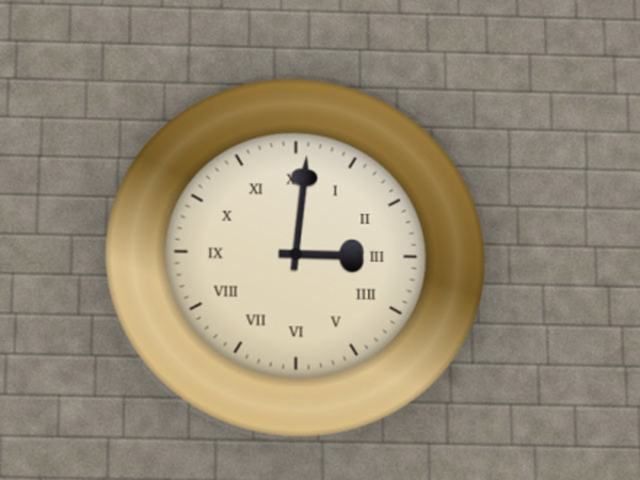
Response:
h=3 m=1
